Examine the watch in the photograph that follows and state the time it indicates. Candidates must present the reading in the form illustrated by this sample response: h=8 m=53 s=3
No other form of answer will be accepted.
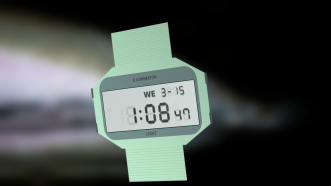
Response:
h=1 m=8 s=47
